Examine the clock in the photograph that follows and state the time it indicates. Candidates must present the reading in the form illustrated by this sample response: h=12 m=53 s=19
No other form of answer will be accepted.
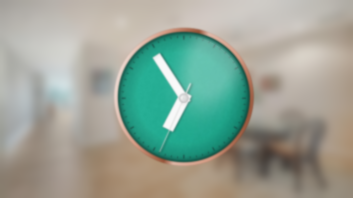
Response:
h=6 m=54 s=34
